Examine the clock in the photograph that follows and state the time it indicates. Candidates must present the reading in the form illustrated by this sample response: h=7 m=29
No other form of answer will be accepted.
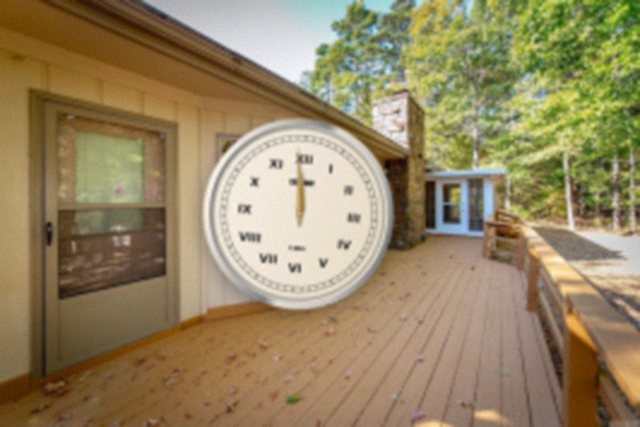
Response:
h=11 m=59
